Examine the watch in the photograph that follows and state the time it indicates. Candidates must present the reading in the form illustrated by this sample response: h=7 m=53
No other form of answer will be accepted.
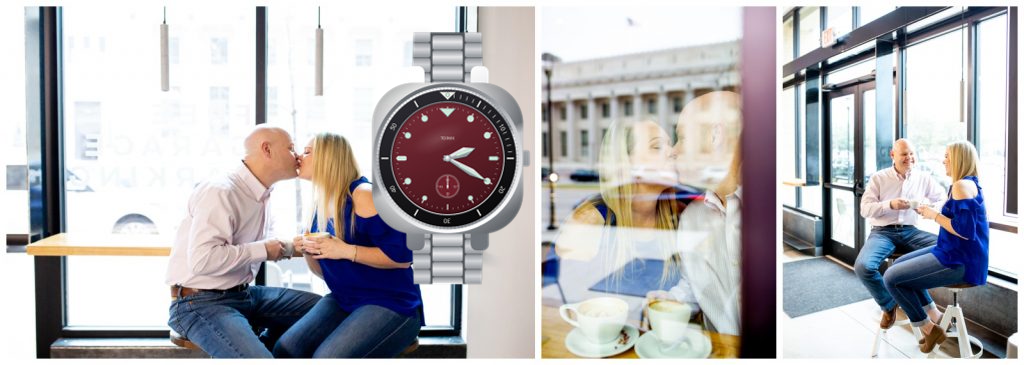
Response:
h=2 m=20
